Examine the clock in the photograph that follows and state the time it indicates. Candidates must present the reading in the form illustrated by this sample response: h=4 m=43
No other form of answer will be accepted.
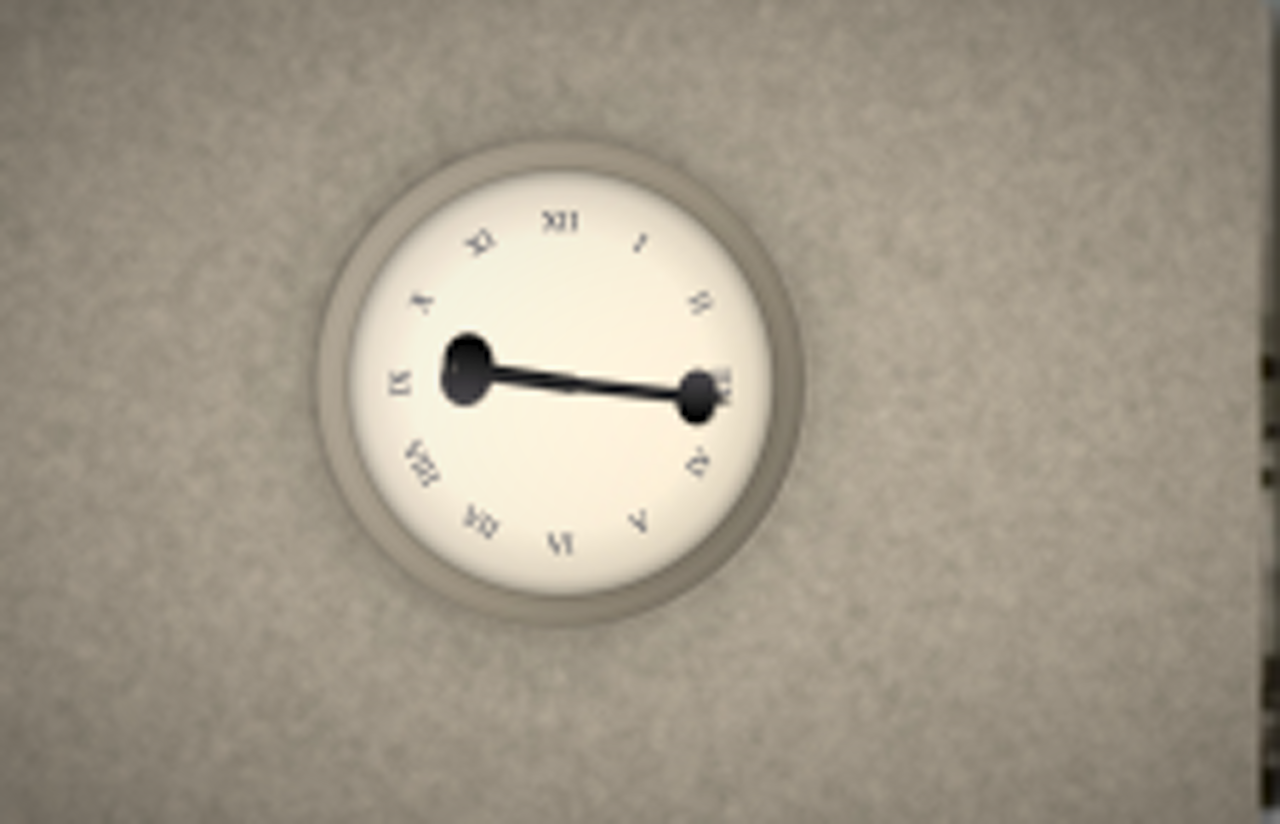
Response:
h=9 m=16
